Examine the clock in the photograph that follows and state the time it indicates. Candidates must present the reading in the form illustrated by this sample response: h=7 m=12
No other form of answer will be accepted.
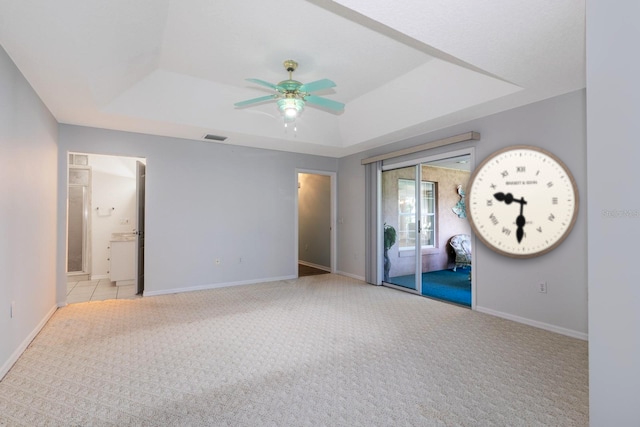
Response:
h=9 m=31
